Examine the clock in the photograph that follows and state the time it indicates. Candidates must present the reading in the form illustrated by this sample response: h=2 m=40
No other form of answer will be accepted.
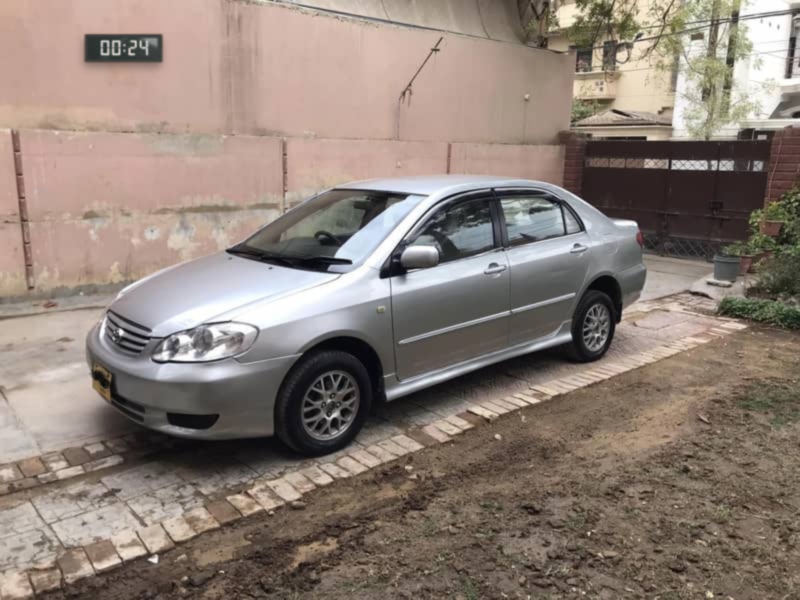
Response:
h=0 m=24
